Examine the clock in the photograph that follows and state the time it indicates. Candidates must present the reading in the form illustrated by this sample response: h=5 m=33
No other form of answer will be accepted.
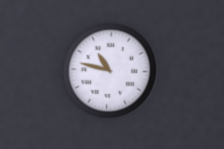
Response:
h=10 m=47
